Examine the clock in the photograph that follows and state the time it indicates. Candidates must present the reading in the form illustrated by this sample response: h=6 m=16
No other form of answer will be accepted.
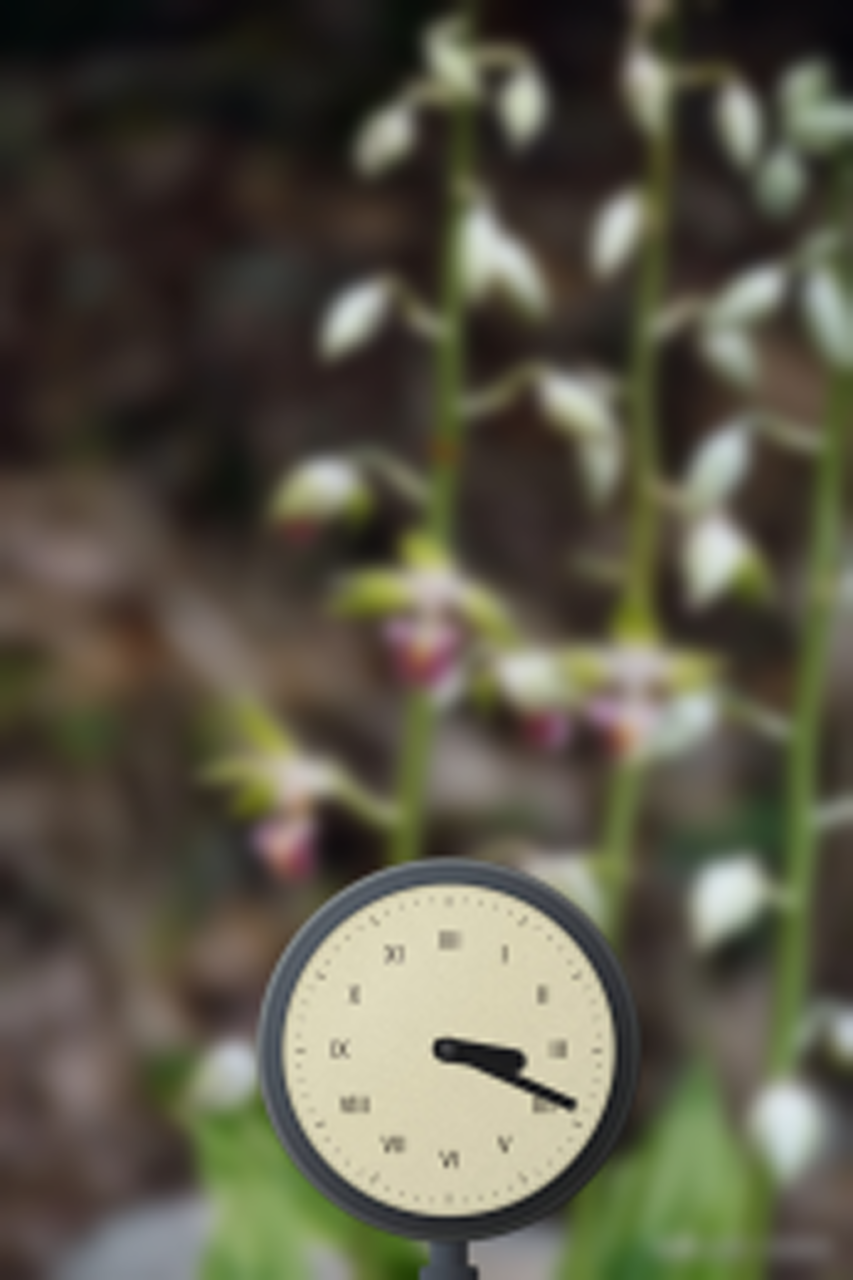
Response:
h=3 m=19
